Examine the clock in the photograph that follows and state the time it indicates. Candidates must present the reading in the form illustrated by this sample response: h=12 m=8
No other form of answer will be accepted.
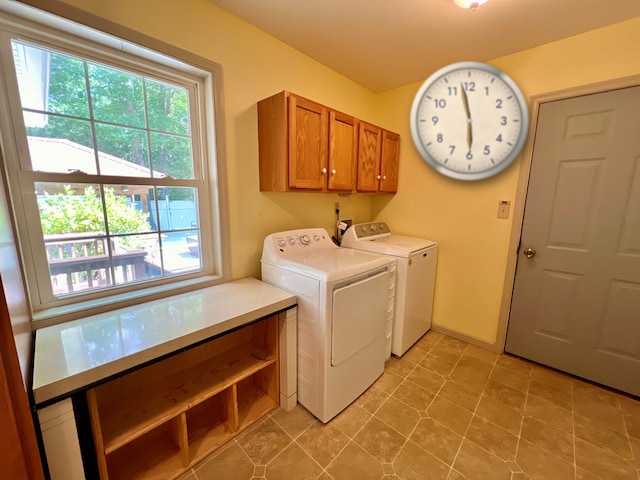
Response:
h=5 m=58
